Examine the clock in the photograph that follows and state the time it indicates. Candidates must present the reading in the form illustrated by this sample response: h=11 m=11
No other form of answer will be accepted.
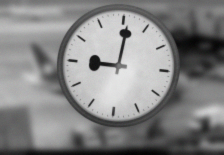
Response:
h=9 m=1
